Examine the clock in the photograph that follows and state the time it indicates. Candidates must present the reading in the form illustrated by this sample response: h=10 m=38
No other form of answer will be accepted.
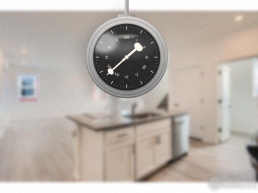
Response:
h=1 m=38
